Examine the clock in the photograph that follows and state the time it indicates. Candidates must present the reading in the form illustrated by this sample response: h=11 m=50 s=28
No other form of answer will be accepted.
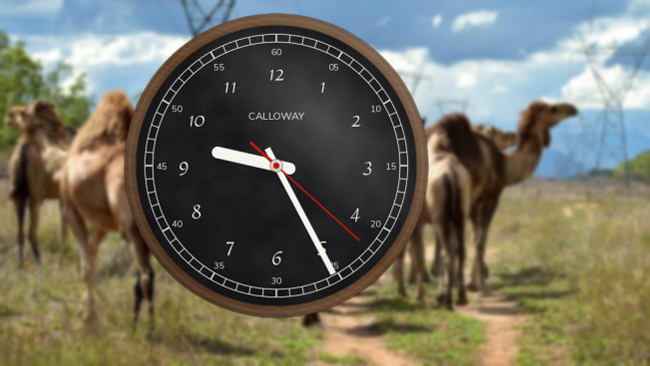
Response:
h=9 m=25 s=22
